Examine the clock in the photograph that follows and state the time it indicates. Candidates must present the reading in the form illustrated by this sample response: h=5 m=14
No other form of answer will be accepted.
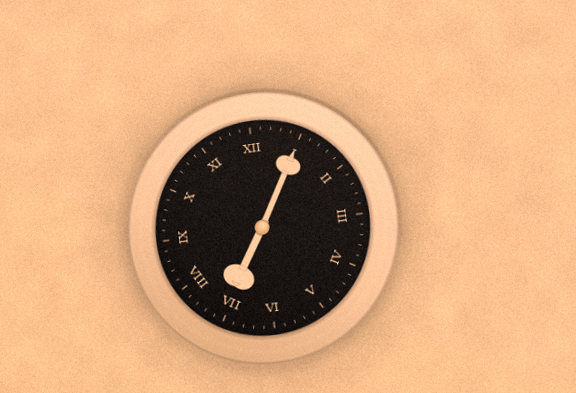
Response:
h=7 m=5
